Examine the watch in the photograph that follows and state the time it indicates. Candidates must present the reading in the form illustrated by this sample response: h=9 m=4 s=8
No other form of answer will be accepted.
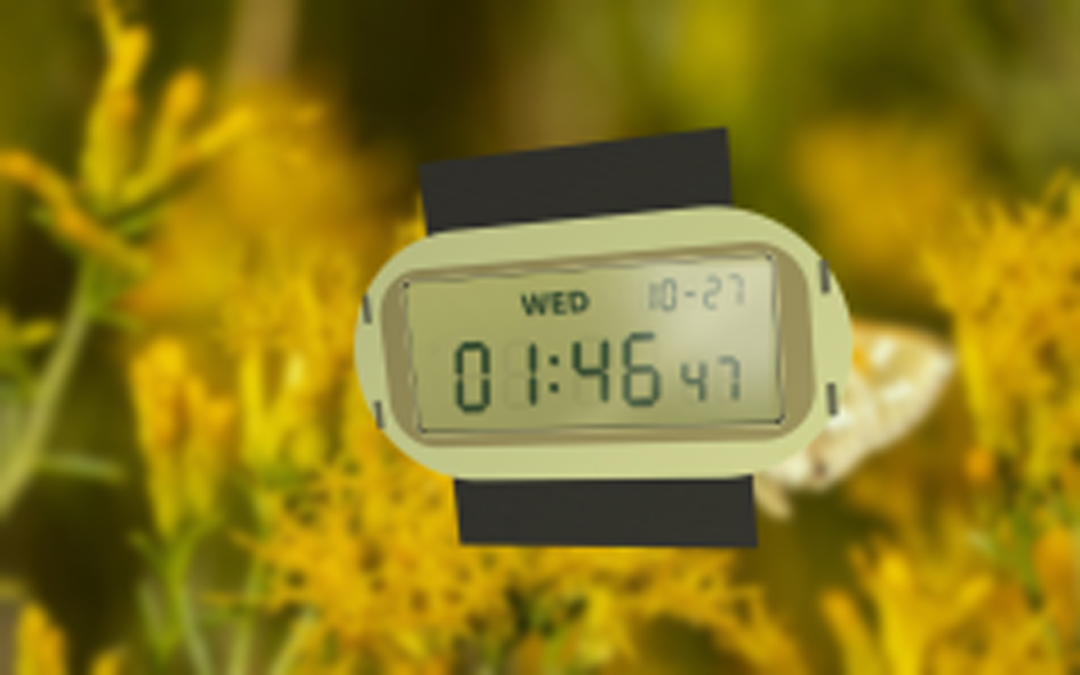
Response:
h=1 m=46 s=47
